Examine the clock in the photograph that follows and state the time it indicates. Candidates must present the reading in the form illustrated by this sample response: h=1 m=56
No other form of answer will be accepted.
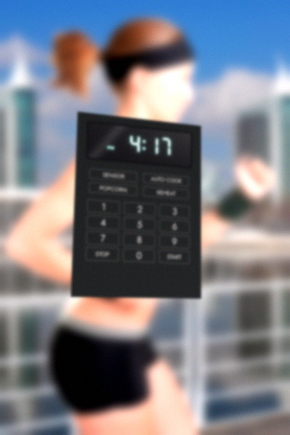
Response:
h=4 m=17
